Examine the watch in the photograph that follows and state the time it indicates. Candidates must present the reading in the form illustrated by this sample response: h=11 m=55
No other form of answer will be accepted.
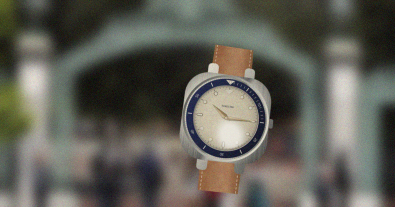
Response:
h=10 m=15
